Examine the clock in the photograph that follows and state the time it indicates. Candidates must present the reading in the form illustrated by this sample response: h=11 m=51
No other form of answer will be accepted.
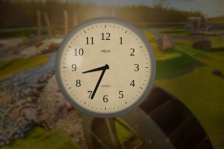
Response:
h=8 m=34
